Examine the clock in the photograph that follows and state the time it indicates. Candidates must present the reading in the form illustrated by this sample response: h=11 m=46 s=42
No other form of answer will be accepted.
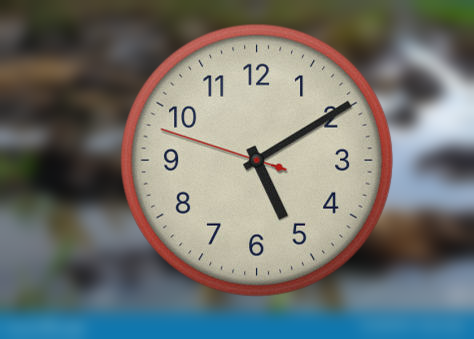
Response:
h=5 m=9 s=48
